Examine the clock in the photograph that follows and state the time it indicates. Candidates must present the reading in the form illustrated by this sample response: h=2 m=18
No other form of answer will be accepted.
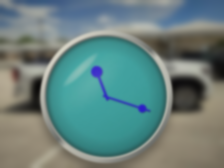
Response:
h=11 m=18
